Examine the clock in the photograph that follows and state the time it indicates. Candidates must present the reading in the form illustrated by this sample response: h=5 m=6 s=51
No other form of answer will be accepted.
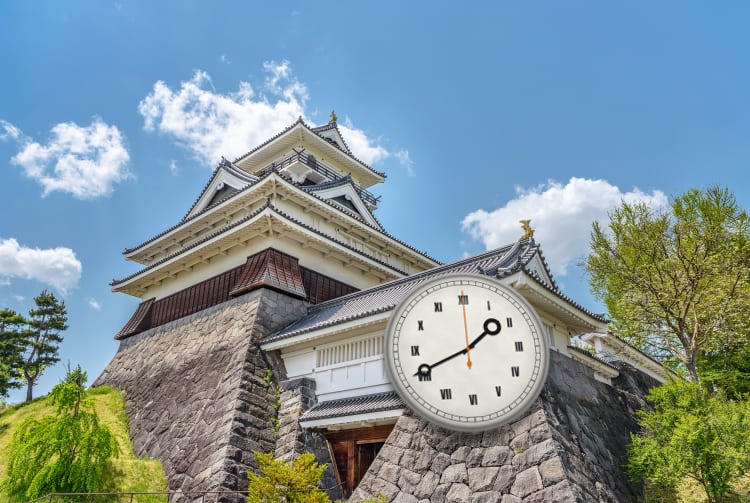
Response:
h=1 m=41 s=0
